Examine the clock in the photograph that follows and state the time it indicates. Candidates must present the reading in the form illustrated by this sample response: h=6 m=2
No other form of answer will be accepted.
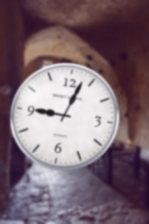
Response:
h=9 m=3
